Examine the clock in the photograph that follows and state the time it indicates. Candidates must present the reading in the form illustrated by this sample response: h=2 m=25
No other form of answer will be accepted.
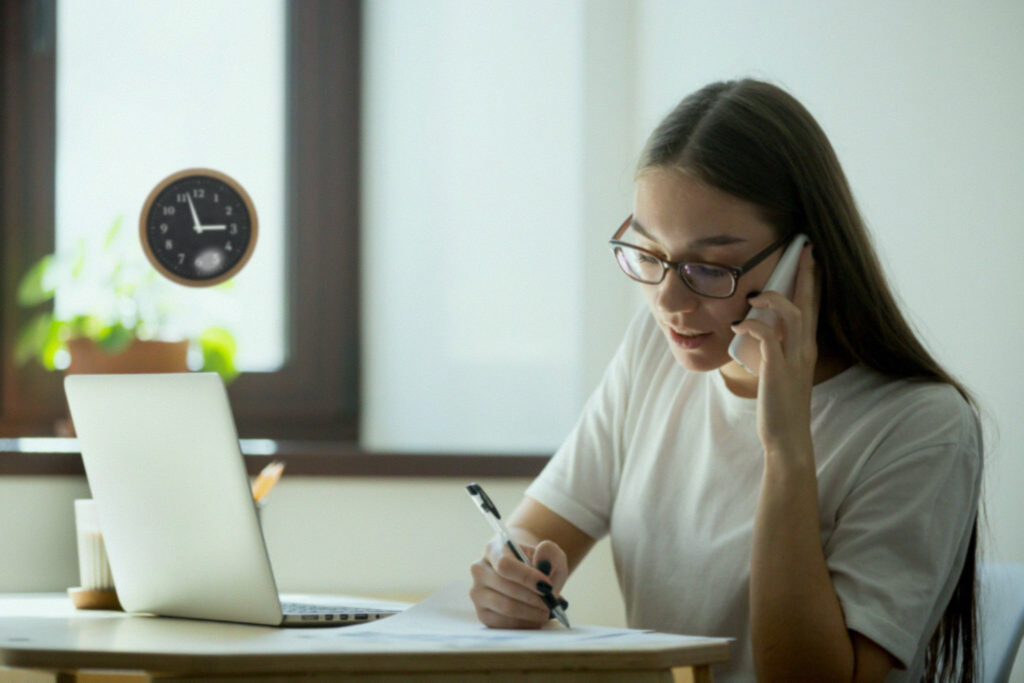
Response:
h=2 m=57
